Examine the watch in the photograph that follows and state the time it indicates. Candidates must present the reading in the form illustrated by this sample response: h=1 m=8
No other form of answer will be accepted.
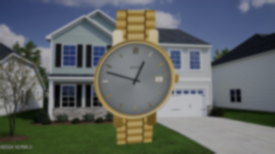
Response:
h=12 m=48
